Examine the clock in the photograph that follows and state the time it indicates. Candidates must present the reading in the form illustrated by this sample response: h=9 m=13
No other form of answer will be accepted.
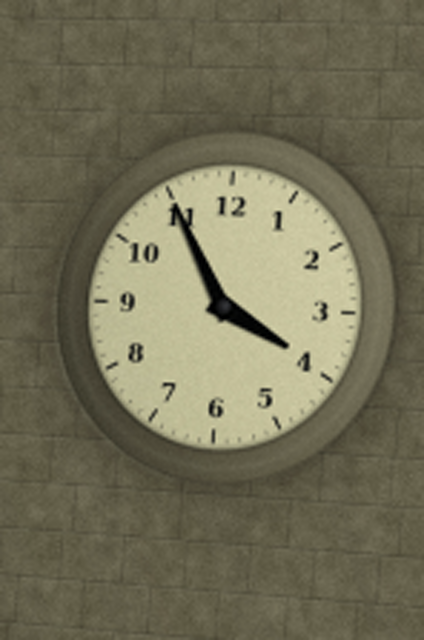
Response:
h=3 m=55
